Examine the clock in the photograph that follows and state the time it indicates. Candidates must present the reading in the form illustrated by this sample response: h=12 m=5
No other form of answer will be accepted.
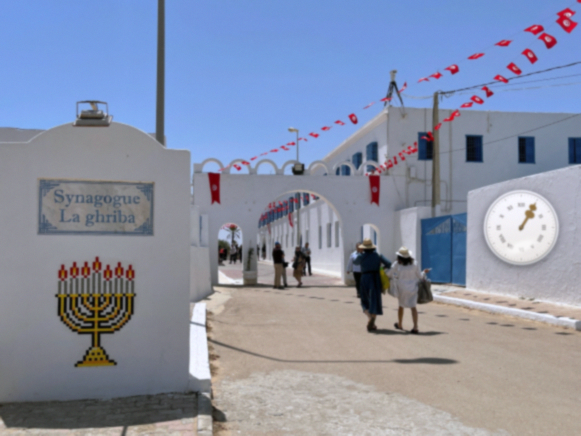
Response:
h=1 m=5
